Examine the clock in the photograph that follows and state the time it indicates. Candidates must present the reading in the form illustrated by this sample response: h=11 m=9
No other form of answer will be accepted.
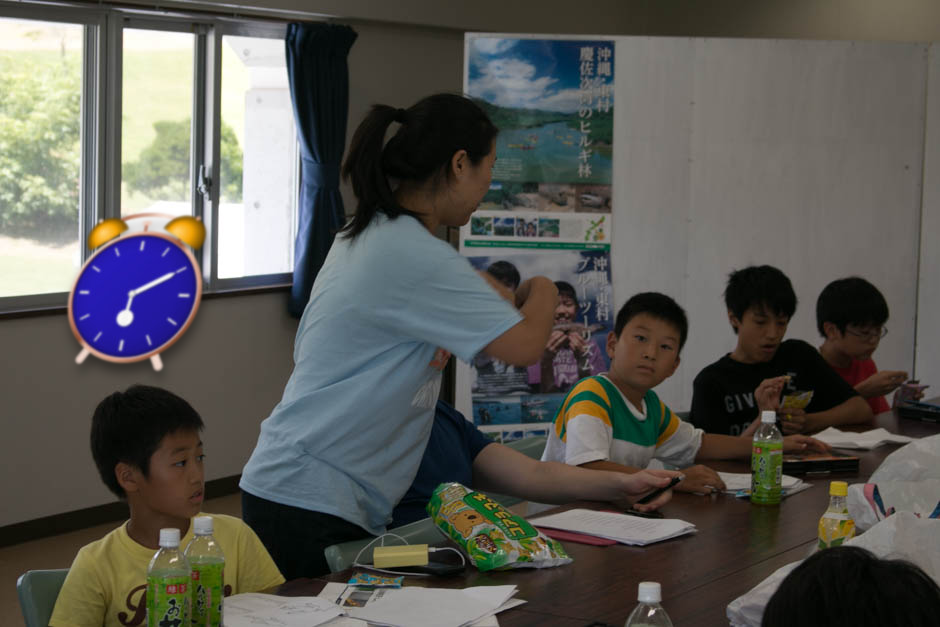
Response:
h=6 m=10
